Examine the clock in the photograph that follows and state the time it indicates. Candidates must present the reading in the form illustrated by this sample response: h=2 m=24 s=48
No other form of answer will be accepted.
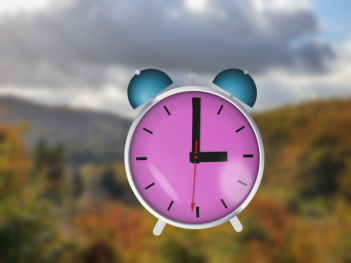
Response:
h=3 m=0 s=31
